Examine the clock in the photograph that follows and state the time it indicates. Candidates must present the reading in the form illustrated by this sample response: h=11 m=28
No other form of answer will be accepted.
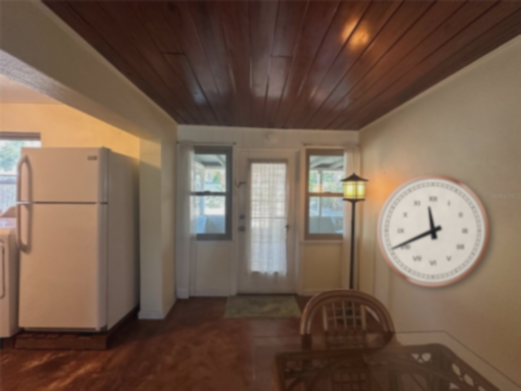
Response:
h=11 m=41
